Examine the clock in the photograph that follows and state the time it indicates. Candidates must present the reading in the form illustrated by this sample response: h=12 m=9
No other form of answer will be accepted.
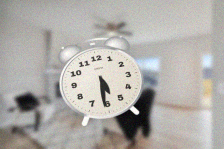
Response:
h=5 m=31
